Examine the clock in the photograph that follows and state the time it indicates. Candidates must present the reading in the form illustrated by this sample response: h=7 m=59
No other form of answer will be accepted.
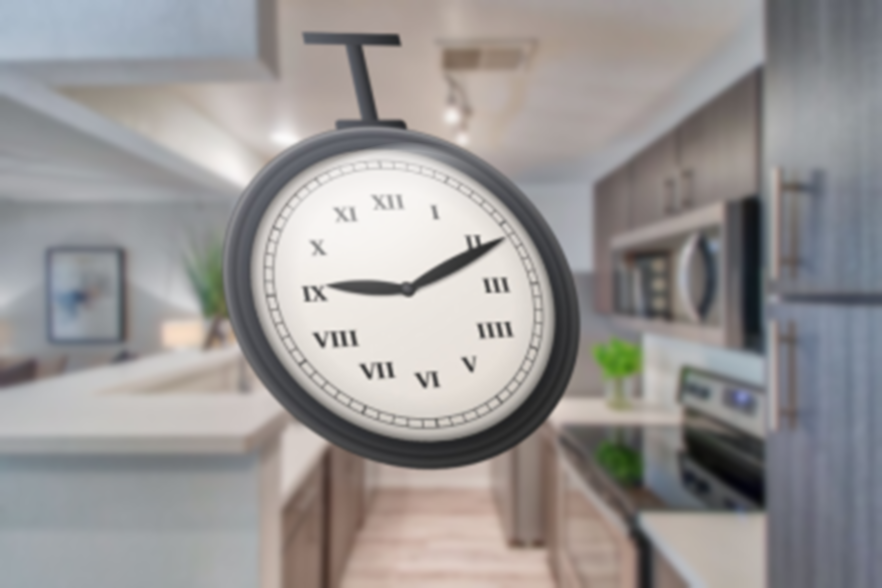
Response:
h=9 m=11
